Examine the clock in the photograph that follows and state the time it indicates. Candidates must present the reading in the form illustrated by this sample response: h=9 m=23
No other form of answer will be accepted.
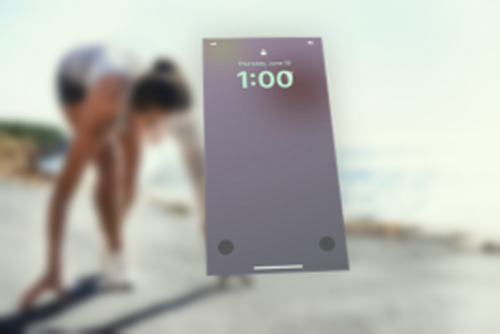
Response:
h=1 m=0
